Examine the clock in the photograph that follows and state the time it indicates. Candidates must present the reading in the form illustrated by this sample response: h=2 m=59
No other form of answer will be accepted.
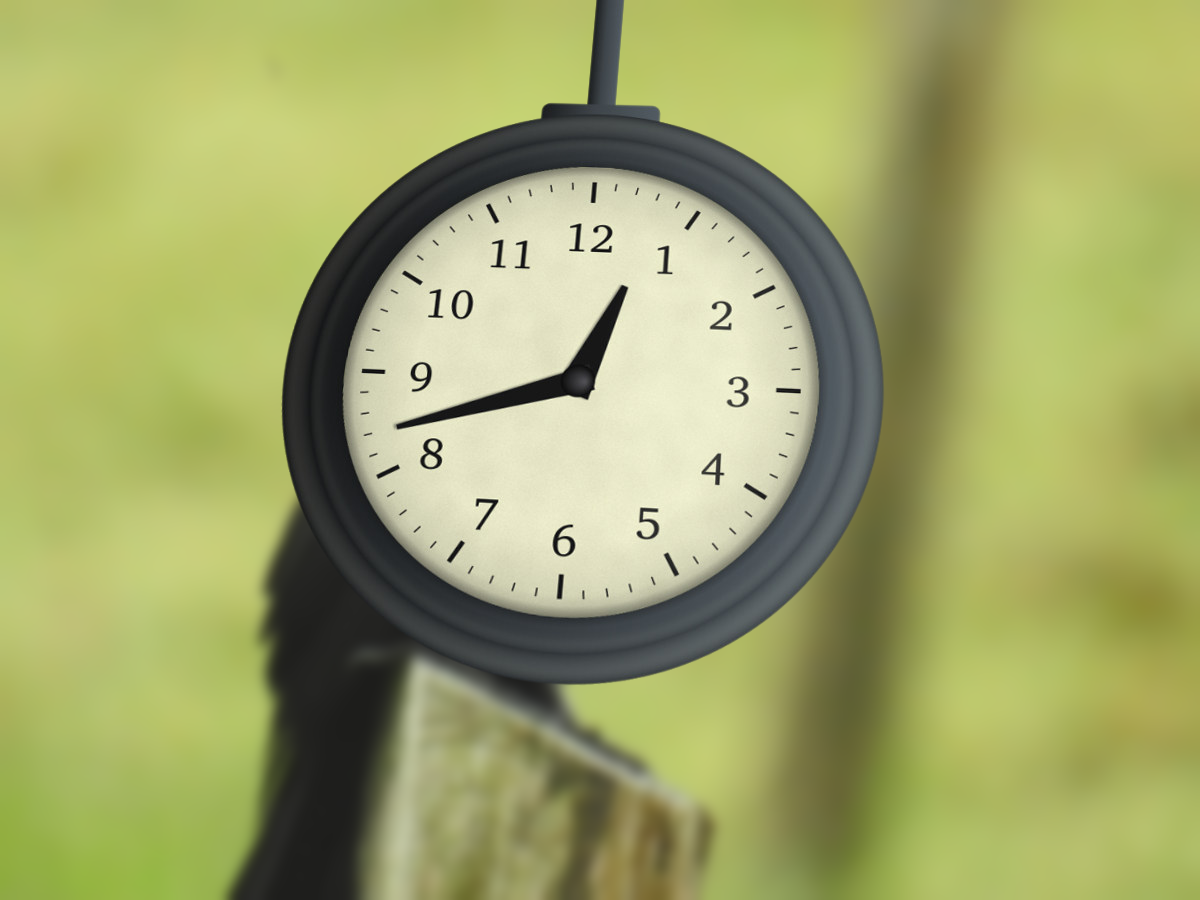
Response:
h=12 m=42
